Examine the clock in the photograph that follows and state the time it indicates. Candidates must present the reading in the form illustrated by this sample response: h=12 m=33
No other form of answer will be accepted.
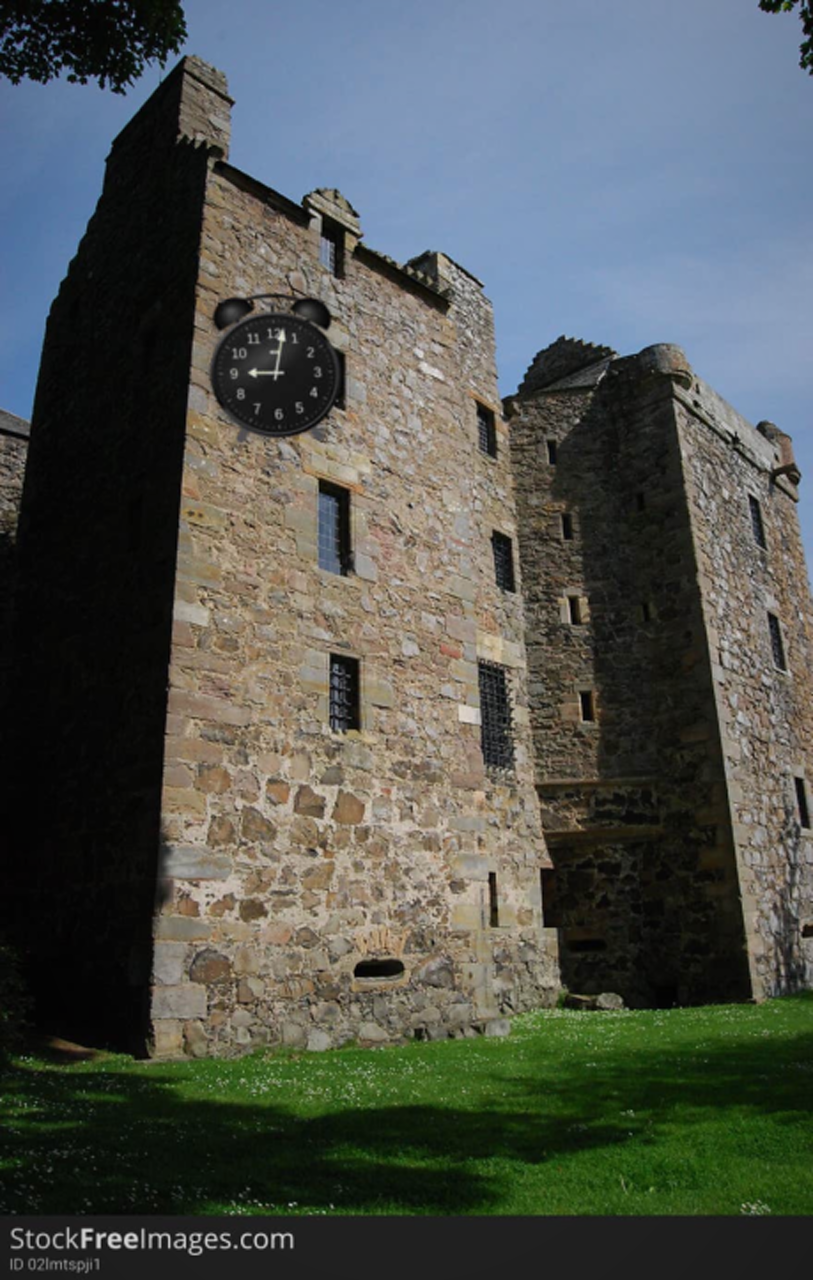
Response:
h=9 m=2
